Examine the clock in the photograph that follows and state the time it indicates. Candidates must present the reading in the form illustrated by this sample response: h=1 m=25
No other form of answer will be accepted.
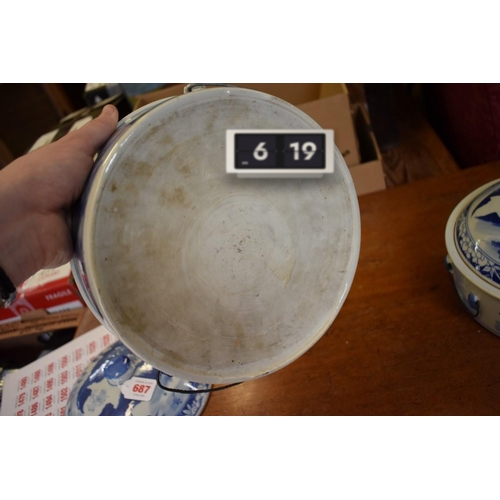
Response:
h=6 m=19
